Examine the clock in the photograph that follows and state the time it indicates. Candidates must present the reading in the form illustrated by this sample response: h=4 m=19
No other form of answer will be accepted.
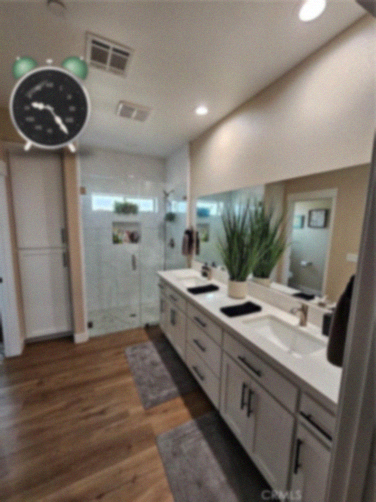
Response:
h=9 m=24
